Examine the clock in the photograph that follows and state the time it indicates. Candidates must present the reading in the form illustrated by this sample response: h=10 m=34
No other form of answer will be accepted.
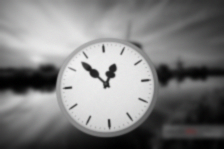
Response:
h=12 m=53
